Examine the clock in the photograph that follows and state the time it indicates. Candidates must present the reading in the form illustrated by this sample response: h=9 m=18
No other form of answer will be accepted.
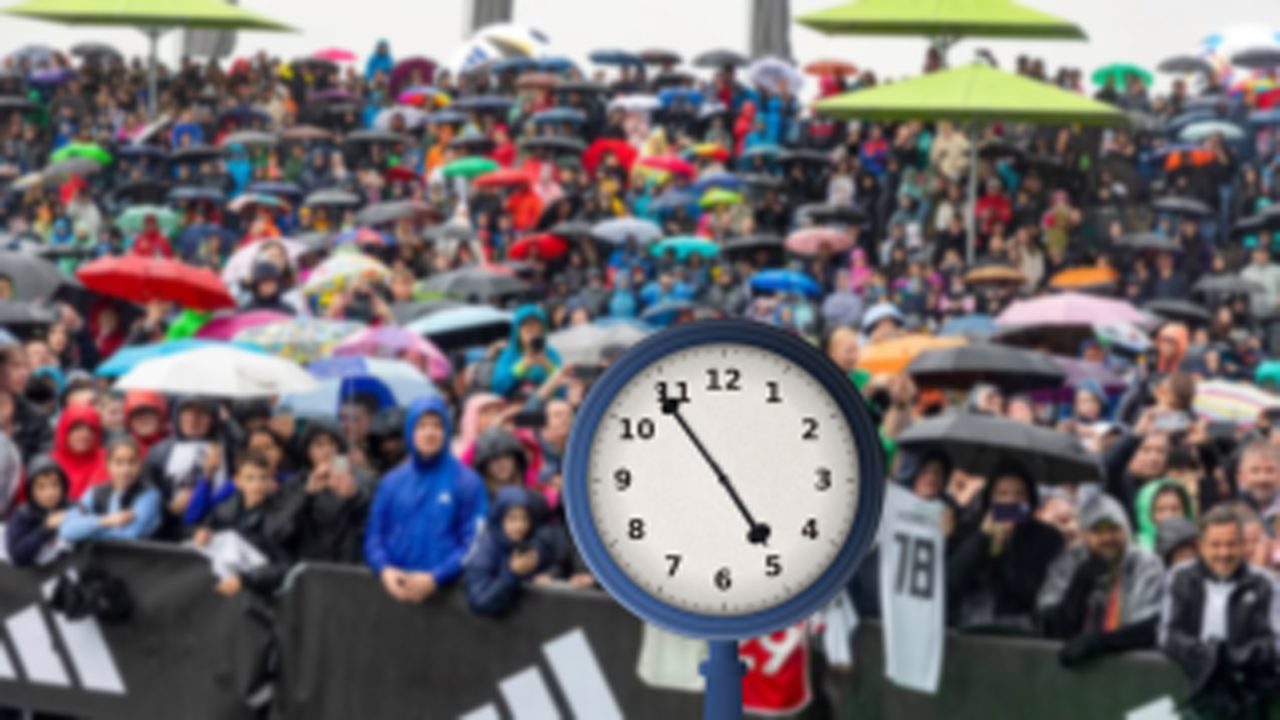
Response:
h=4 m=54
